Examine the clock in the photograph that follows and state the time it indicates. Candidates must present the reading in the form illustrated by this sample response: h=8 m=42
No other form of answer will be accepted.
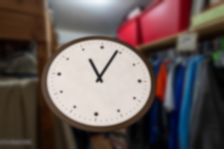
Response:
h=11 m=4
